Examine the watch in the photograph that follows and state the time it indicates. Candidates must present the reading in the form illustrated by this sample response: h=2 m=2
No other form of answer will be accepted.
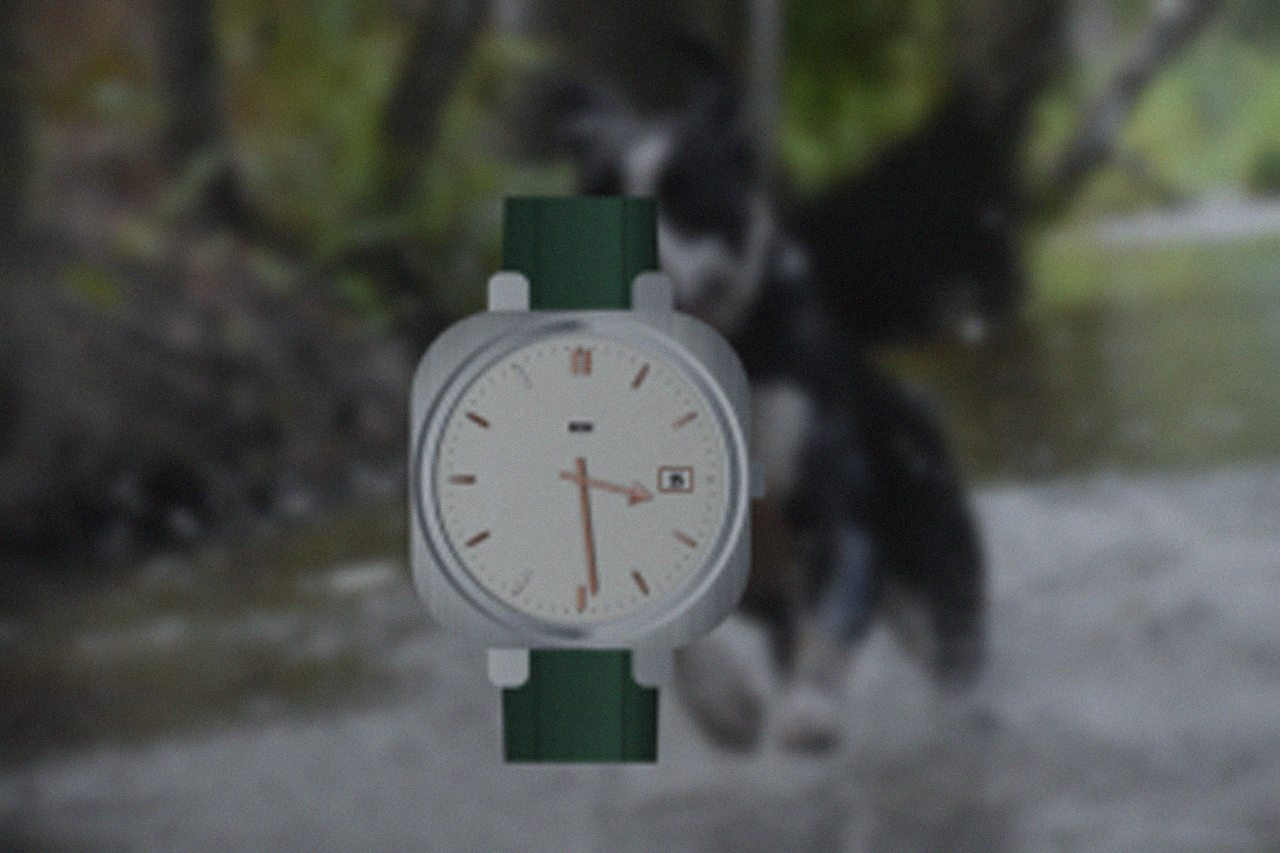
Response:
h=3 m=29
